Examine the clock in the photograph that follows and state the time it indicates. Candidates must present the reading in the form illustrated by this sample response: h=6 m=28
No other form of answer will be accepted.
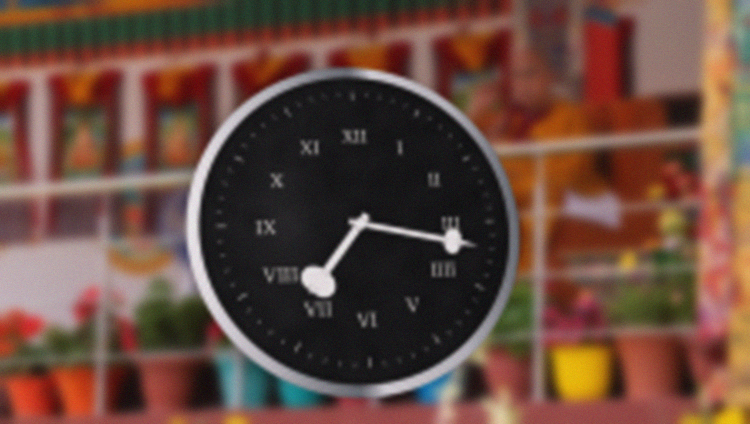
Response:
h=7 m=17
